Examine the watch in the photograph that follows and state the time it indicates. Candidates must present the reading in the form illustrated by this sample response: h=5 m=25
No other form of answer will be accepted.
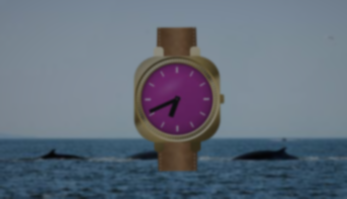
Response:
h=6 m=41
